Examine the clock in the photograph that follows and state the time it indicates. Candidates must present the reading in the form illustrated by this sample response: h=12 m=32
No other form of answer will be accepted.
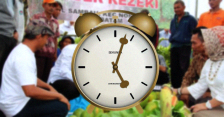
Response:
h=5 m=3
